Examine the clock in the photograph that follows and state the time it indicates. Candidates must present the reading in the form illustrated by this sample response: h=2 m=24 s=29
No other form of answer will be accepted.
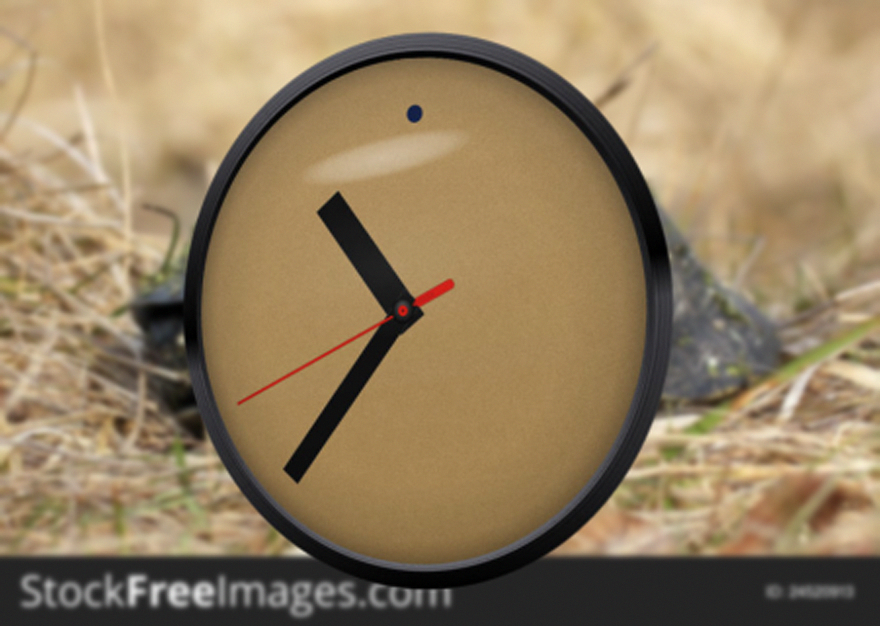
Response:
h=10 m=35 s=40
